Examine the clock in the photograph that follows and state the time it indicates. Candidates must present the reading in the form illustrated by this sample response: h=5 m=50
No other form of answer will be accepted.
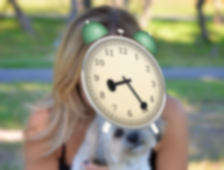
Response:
h=8 m=24
